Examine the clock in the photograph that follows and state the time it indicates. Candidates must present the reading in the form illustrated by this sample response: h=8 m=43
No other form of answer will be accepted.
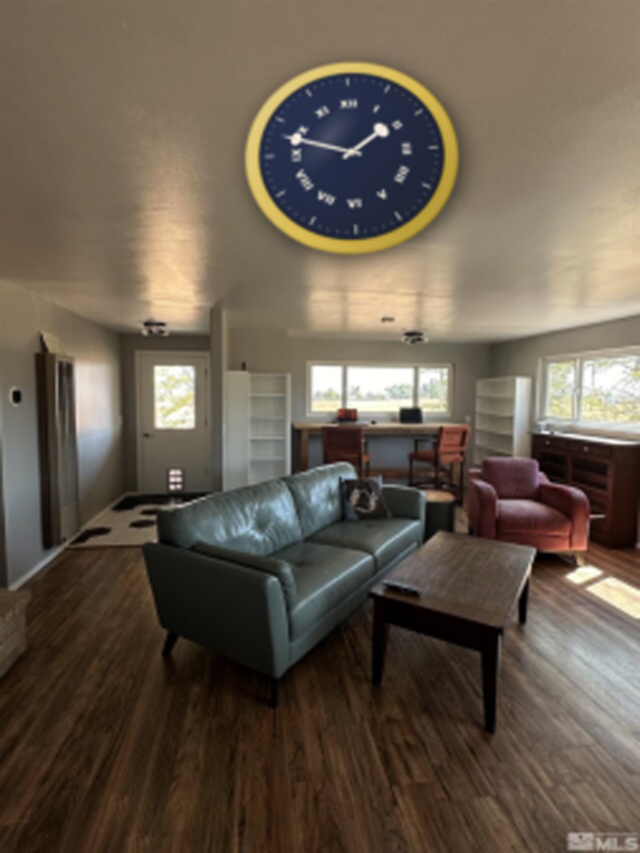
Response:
h=1 m=48
